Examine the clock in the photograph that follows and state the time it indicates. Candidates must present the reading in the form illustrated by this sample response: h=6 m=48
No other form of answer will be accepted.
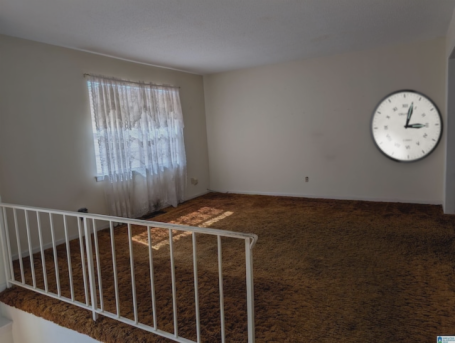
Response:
h=3 m=3
